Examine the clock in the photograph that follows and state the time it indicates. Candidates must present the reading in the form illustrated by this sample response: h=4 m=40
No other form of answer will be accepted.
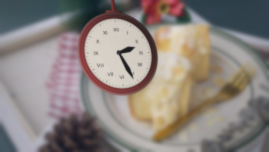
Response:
h=2 m=26
